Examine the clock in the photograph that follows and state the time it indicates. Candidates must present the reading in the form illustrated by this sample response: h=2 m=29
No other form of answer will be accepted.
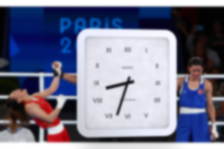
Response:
h=8 m=33
